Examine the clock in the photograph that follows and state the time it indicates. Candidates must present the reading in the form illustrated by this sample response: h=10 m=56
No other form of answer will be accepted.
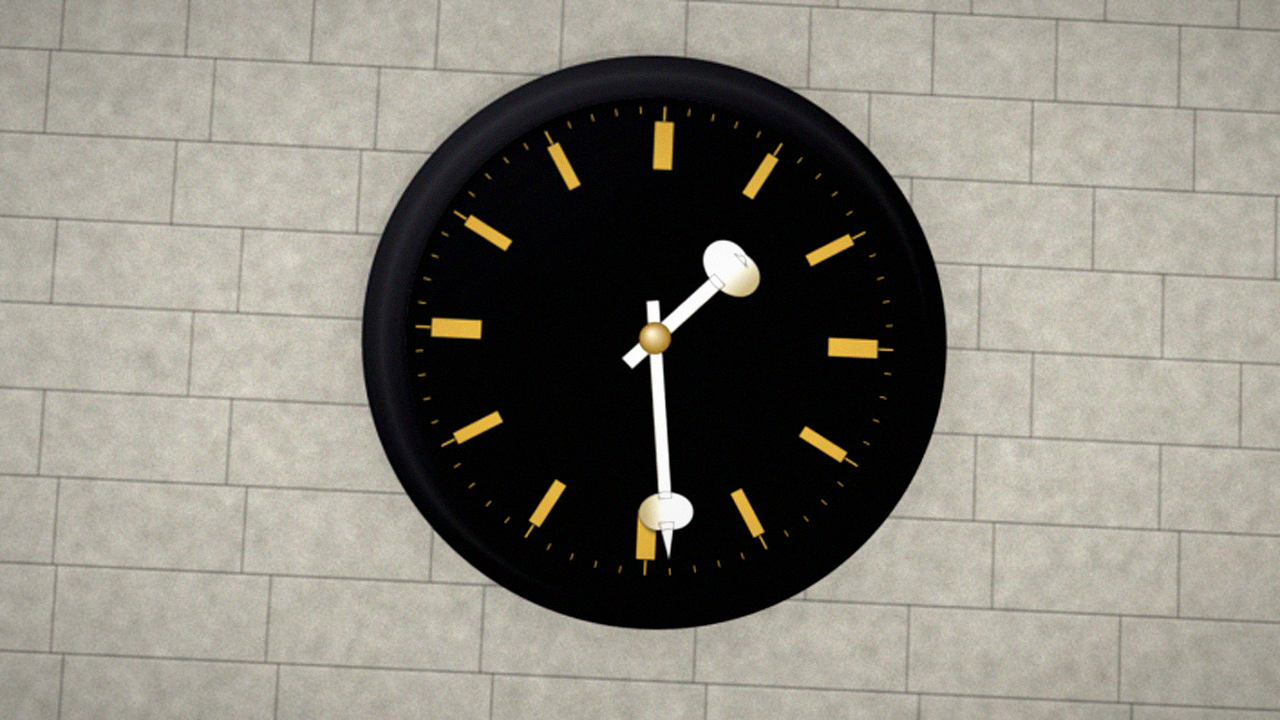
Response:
h=1 m=29
